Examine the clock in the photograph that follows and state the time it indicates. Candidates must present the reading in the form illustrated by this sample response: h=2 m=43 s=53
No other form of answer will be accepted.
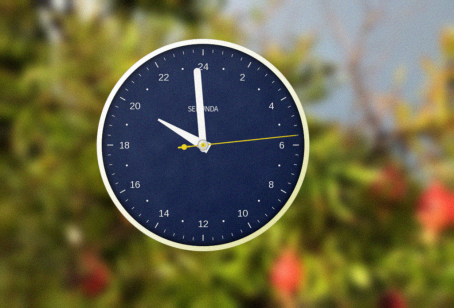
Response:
h=19 m=59 s=14
